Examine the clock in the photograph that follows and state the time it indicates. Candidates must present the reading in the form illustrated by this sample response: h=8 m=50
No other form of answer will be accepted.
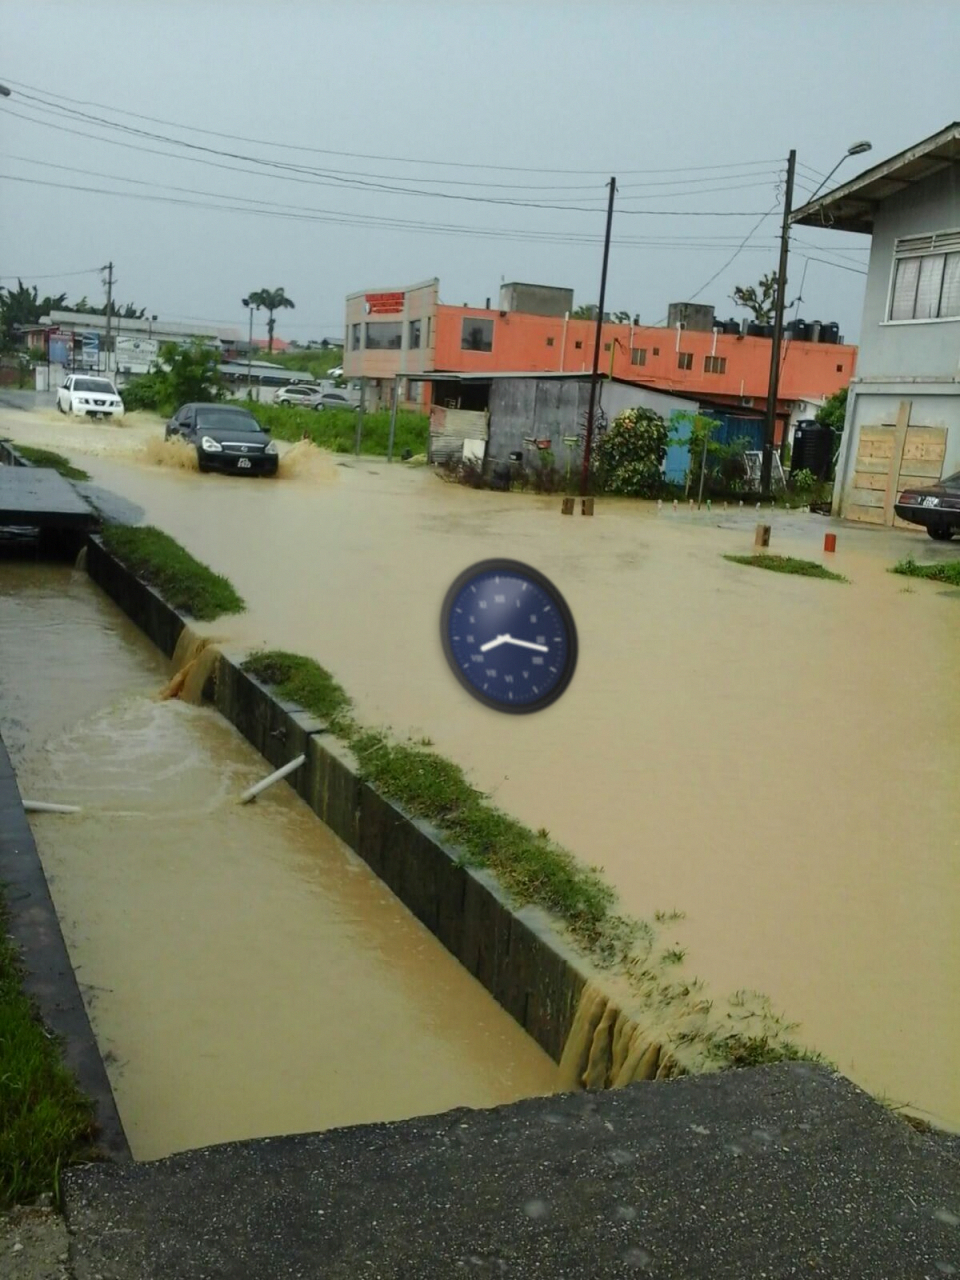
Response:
h=8 m=17
